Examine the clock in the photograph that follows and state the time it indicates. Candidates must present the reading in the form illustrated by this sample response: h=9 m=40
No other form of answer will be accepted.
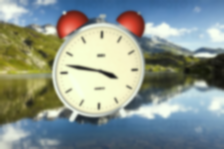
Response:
h=3 m=47
